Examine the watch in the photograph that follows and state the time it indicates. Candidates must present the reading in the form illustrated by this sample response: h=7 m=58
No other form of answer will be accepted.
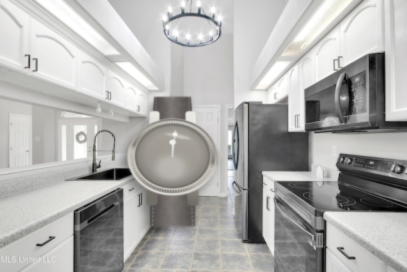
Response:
h=12 m=1
